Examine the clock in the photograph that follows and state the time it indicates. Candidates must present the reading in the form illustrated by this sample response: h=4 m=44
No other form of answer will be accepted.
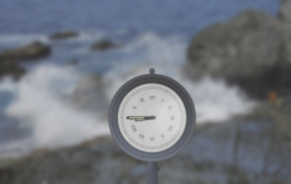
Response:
h=8 m=45
